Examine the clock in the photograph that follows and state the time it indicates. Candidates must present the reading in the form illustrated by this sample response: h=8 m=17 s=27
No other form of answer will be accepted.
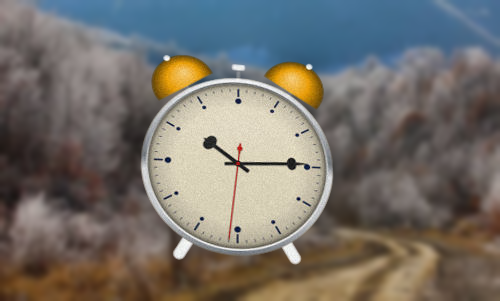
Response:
h=10 m=14 s=31
